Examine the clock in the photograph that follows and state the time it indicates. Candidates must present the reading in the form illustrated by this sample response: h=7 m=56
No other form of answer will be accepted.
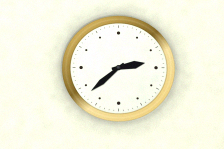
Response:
h=2 m=38
